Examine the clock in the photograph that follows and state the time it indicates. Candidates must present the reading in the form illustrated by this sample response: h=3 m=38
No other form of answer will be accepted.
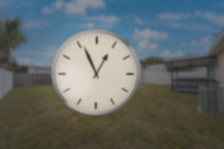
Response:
h=12 m=56
